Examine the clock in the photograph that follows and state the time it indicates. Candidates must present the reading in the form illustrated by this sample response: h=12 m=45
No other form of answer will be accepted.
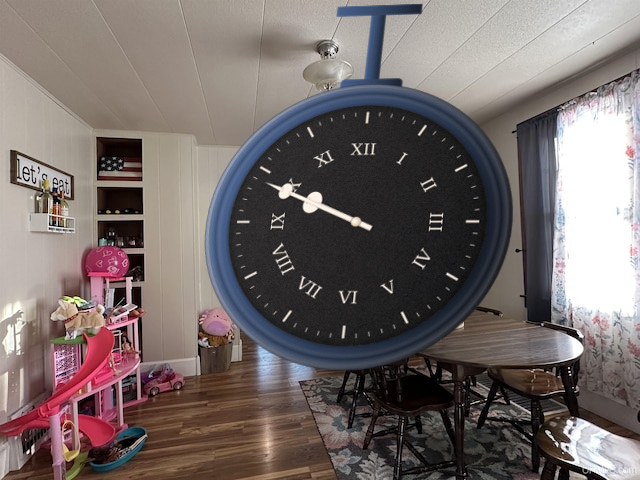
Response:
h=9 m=49
